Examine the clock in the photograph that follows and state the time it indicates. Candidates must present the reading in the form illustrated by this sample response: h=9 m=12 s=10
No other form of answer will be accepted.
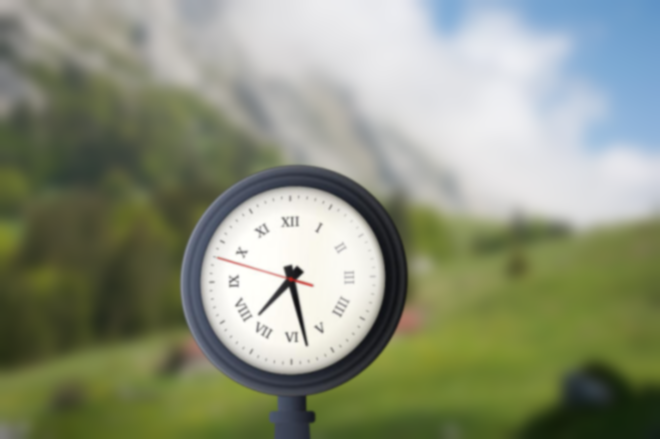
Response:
h=7 m=27 s=48
